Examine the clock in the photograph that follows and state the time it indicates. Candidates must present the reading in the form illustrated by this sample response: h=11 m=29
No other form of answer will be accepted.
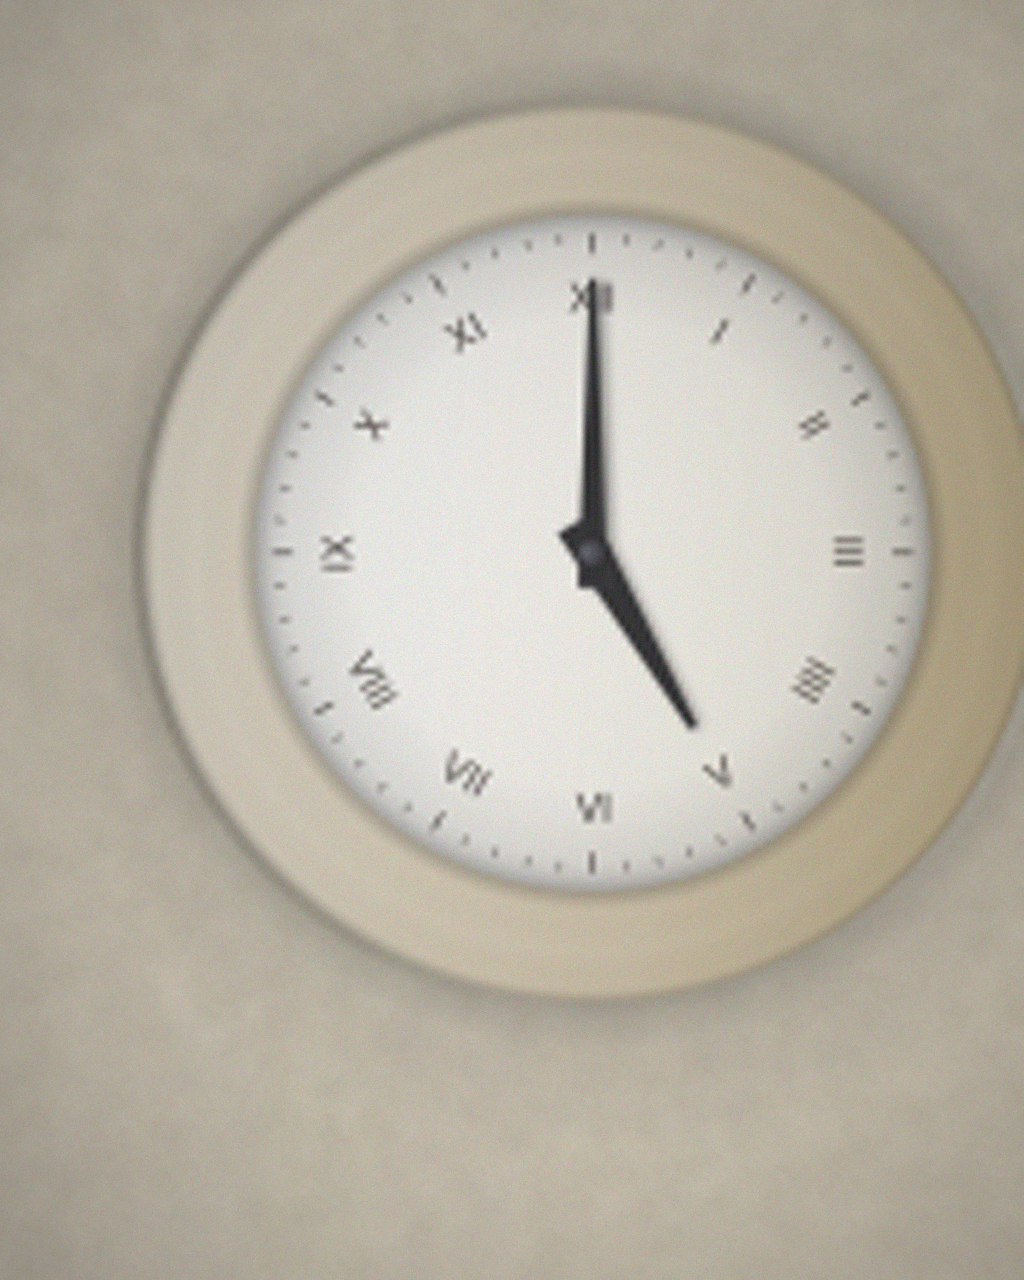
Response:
h=5 m=0
